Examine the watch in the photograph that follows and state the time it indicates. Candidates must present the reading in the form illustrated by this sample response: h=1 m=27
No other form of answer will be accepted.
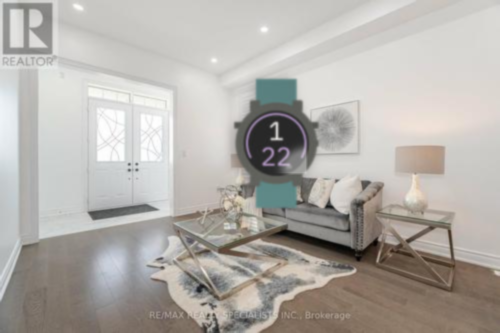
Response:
h=1 m=22
